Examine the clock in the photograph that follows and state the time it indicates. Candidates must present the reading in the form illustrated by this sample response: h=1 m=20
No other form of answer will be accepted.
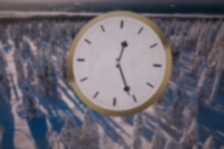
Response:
h=12 m=26
